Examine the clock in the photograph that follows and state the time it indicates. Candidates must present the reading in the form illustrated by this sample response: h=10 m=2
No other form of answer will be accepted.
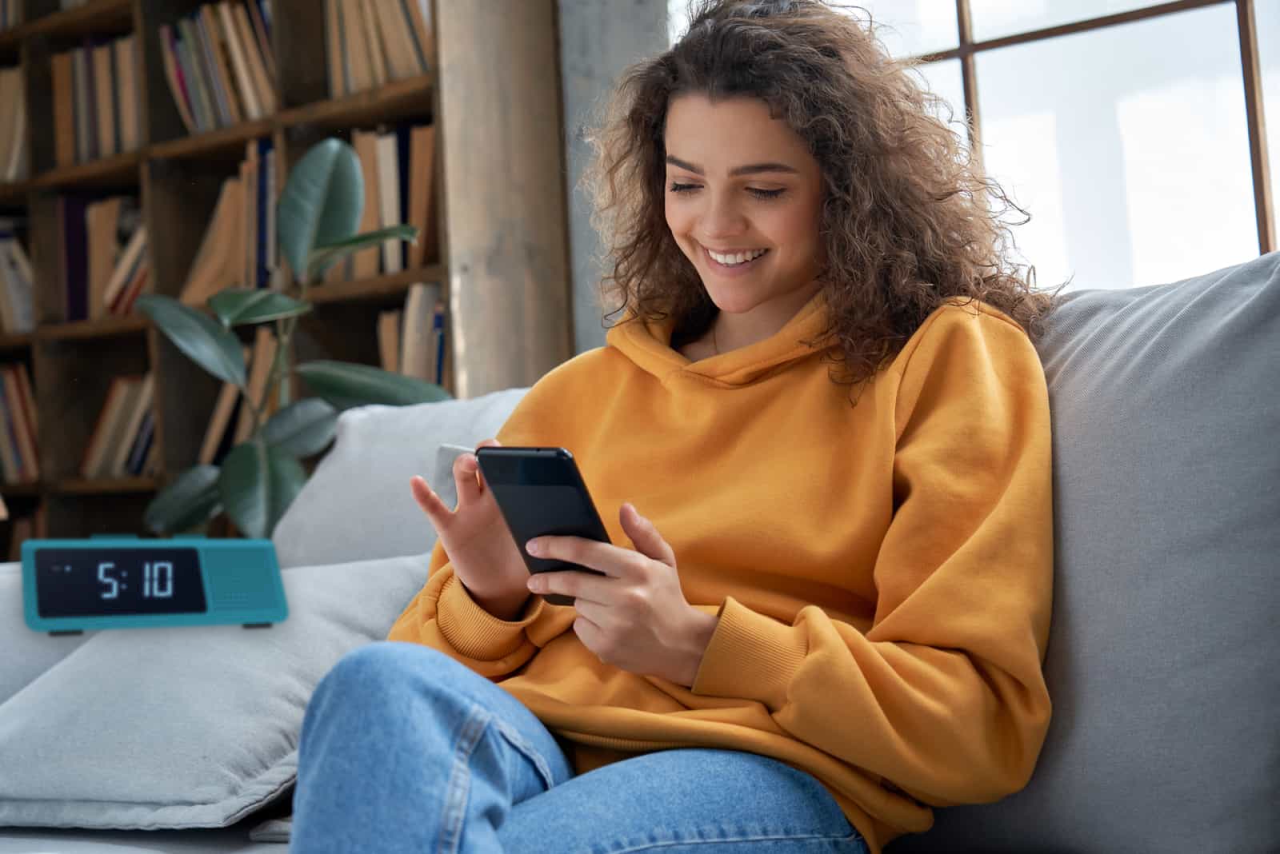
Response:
h=5 m=10
